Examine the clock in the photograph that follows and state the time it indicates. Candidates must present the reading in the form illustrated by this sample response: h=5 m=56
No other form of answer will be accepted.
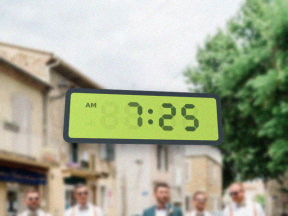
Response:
h=7 m=25
